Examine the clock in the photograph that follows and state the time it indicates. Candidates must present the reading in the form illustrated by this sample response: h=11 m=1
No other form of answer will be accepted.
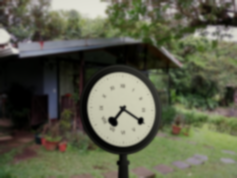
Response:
h=7 m=20
